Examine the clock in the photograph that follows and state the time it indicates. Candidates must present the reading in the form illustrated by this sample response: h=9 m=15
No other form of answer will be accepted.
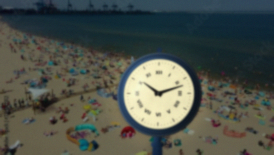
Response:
h=10 m=12
